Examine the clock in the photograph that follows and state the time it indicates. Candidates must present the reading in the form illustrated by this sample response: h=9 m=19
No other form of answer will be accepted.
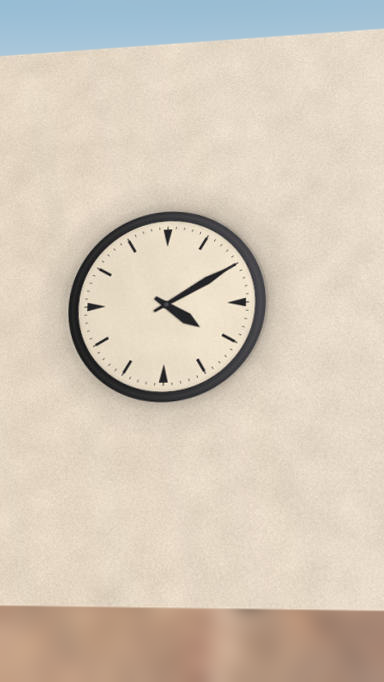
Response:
h=4 m=10
